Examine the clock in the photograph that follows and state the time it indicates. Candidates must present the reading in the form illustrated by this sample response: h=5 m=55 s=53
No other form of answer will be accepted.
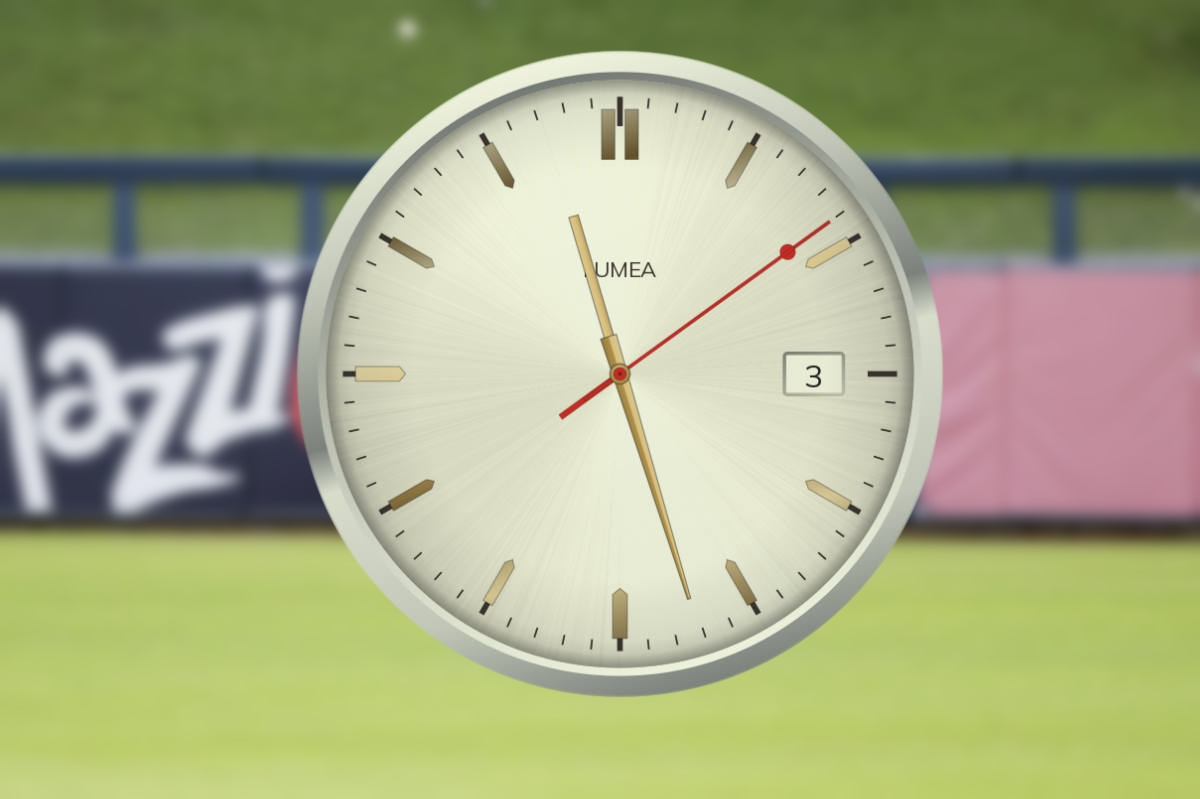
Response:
h=11 m=27 s=9
